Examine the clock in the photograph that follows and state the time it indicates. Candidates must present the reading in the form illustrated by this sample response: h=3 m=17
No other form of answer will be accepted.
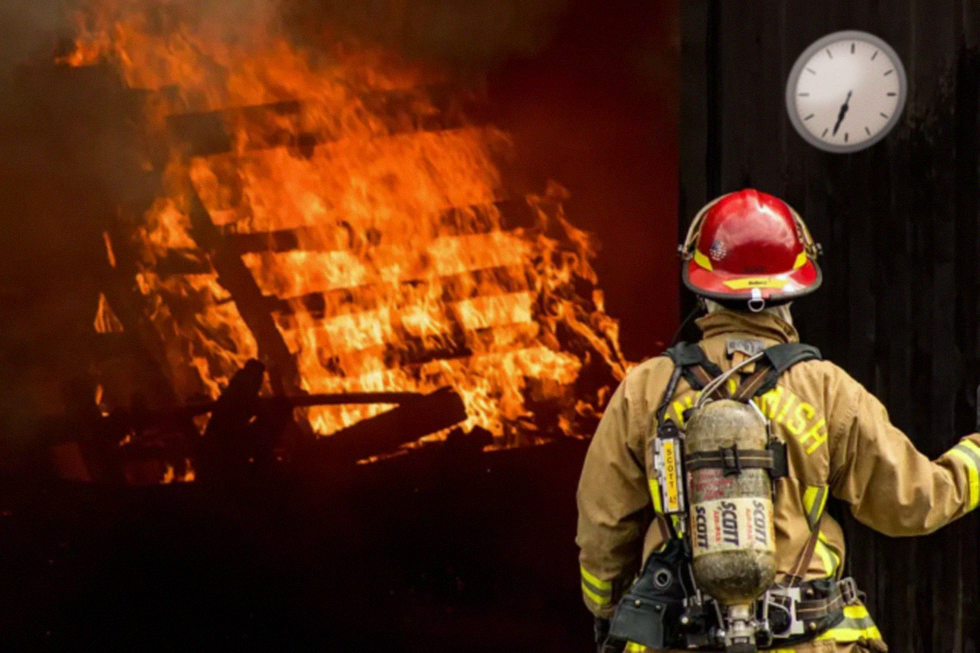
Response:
h=6 m=33
